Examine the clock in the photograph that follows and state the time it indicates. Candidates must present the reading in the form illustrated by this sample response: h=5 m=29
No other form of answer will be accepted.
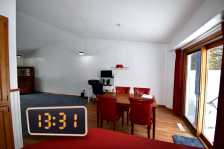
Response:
h=13 m=31
